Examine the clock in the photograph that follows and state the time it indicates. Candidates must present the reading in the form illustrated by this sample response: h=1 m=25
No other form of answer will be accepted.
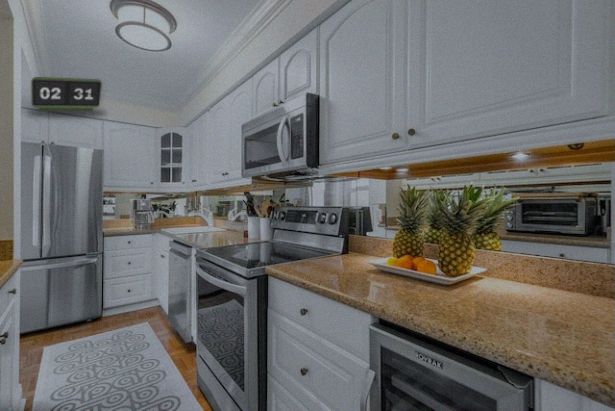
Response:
h=2 m=31
